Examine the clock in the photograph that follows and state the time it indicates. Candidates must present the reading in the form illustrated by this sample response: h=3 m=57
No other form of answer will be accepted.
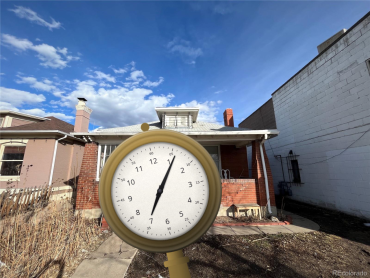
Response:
h=7 m=6
